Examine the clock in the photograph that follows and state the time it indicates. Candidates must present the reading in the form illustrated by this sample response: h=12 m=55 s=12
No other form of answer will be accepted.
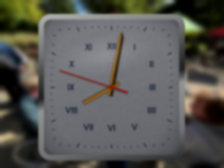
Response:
h=8 m=1 s=48
